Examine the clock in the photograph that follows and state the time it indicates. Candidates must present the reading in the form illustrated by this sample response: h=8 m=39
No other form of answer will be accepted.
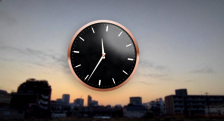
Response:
h=11 m=34
